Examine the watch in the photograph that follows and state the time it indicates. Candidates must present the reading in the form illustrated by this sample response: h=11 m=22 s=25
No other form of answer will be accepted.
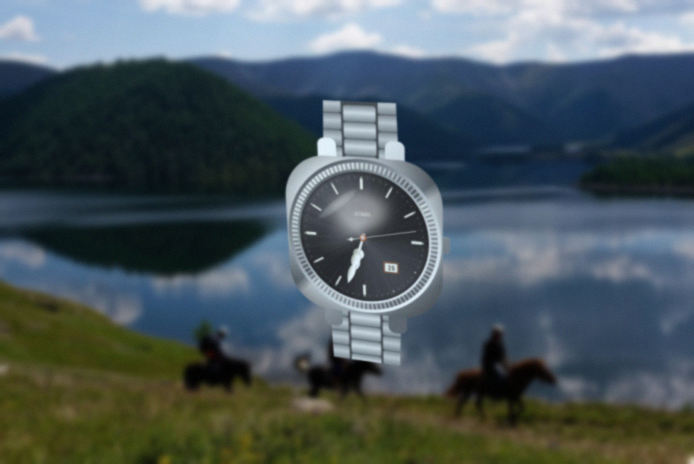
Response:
h=6 m=33 s=13
